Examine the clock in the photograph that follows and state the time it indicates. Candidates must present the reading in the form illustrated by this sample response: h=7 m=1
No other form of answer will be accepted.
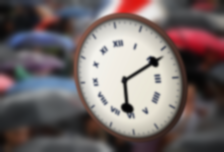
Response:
h=6 m=11
